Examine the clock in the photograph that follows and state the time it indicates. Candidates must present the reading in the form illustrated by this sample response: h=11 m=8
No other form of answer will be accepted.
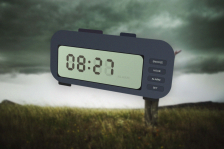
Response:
h=8 m=27
